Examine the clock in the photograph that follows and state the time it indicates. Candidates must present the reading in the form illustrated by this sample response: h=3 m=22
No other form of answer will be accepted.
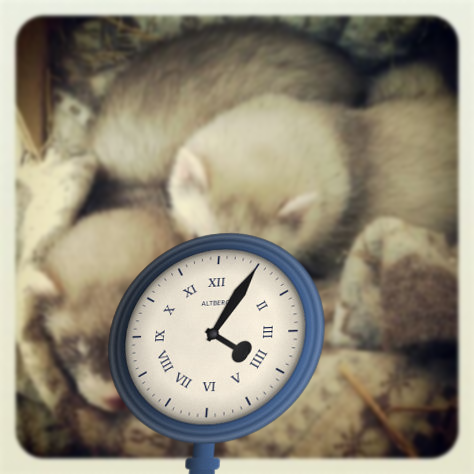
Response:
h=4 m=5
